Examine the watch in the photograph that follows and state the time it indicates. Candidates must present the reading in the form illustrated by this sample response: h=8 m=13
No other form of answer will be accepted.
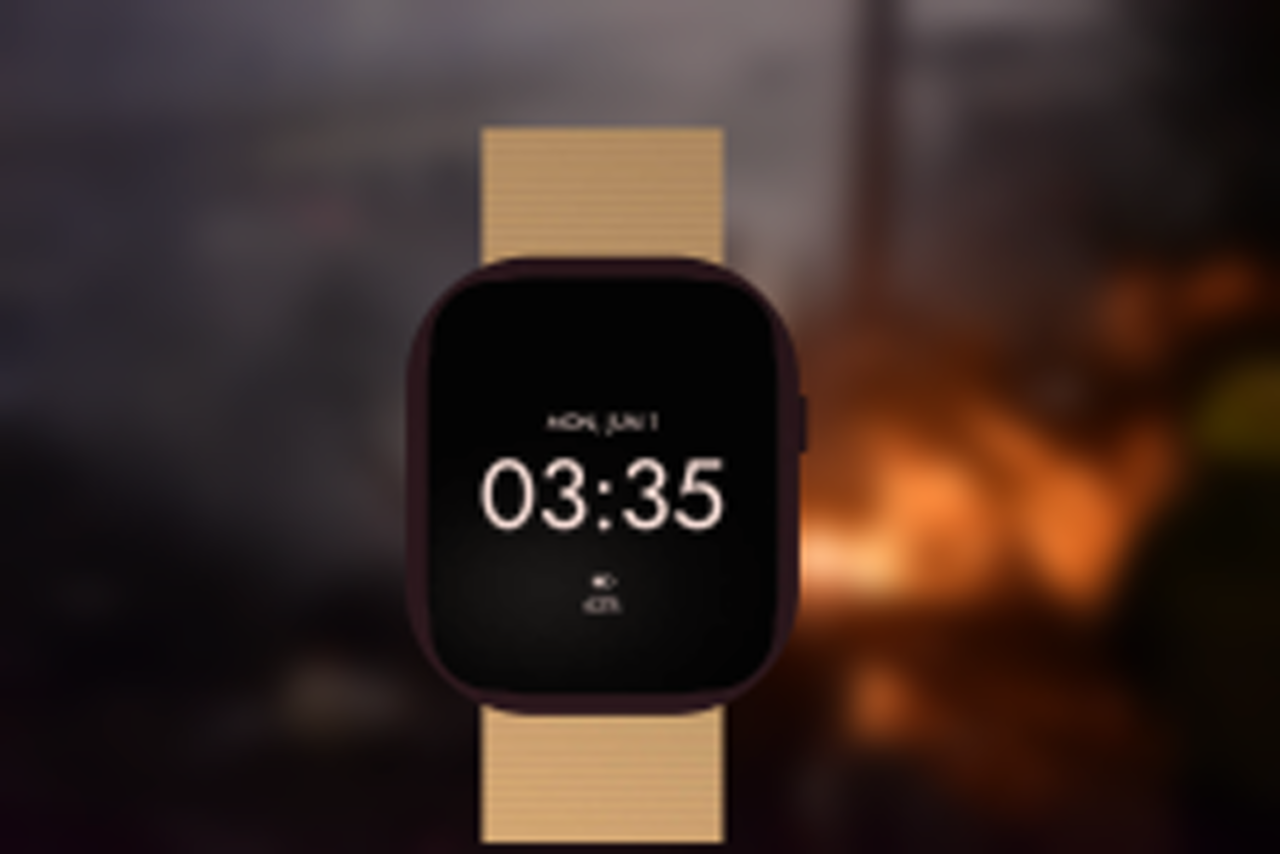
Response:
h=3 m=35
